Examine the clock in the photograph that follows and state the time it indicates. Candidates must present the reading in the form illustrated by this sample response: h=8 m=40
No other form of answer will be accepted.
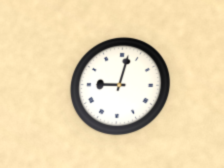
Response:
h=9 m=2
